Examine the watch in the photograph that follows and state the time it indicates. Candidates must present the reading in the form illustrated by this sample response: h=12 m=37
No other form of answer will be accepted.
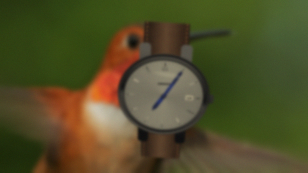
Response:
h=7 m=5
